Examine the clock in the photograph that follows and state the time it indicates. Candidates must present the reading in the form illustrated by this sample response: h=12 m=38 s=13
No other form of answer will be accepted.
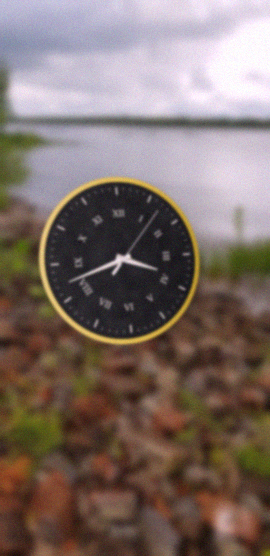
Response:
h=3 m=42 s=7
